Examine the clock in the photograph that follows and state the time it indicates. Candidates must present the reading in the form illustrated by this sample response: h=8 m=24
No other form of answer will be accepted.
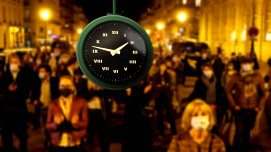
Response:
h=1 m=47
